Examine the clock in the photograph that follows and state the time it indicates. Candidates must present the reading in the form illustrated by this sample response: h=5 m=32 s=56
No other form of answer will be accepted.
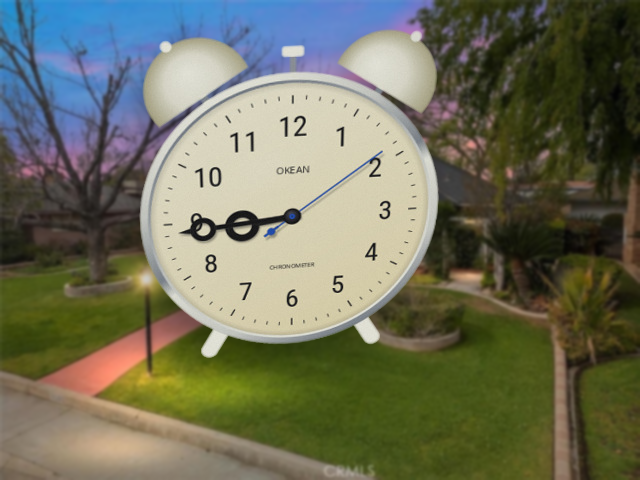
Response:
h=8 m=44 s=9
